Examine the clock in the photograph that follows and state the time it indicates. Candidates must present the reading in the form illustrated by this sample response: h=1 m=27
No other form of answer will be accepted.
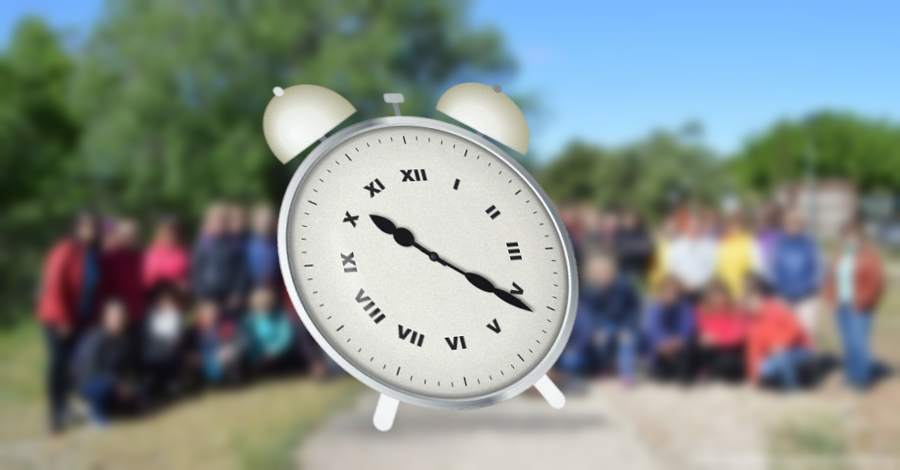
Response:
h=10 m=21
